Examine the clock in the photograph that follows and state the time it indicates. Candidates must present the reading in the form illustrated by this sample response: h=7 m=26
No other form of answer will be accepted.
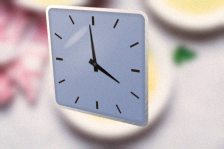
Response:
h=3 m=59
